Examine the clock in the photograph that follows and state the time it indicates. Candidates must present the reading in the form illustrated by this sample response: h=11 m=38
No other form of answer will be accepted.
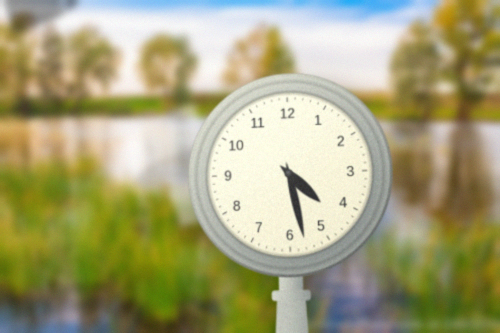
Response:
h=4 m=28
